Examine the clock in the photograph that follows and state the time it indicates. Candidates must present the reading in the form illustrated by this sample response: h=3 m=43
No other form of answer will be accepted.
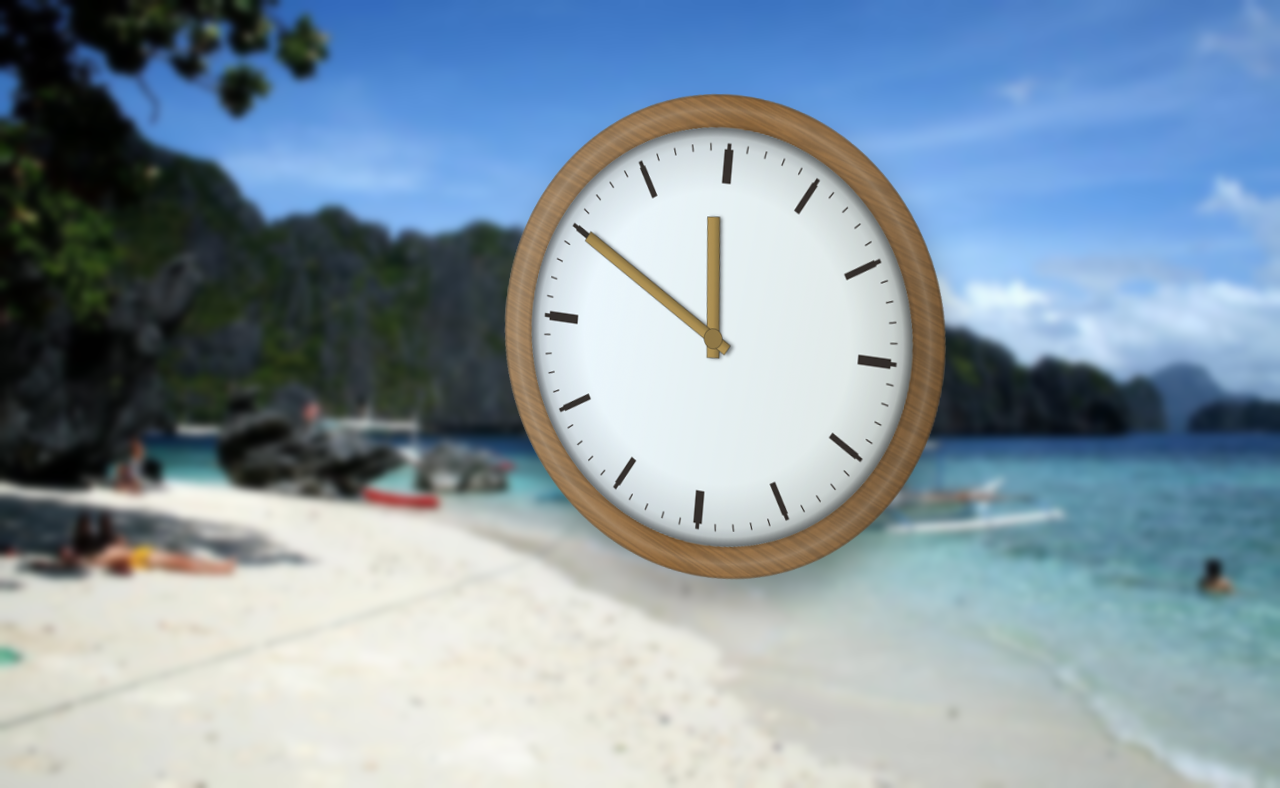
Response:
h=11 m=50
